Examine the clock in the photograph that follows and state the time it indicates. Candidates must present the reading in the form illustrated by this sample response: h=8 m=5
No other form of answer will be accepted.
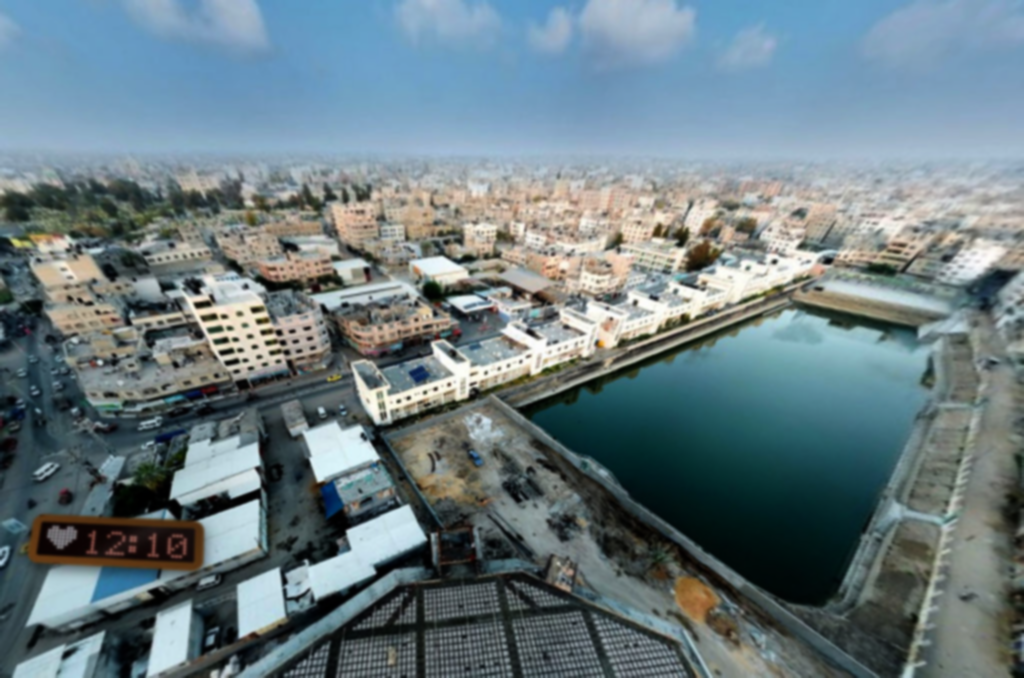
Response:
h=12 m=10
